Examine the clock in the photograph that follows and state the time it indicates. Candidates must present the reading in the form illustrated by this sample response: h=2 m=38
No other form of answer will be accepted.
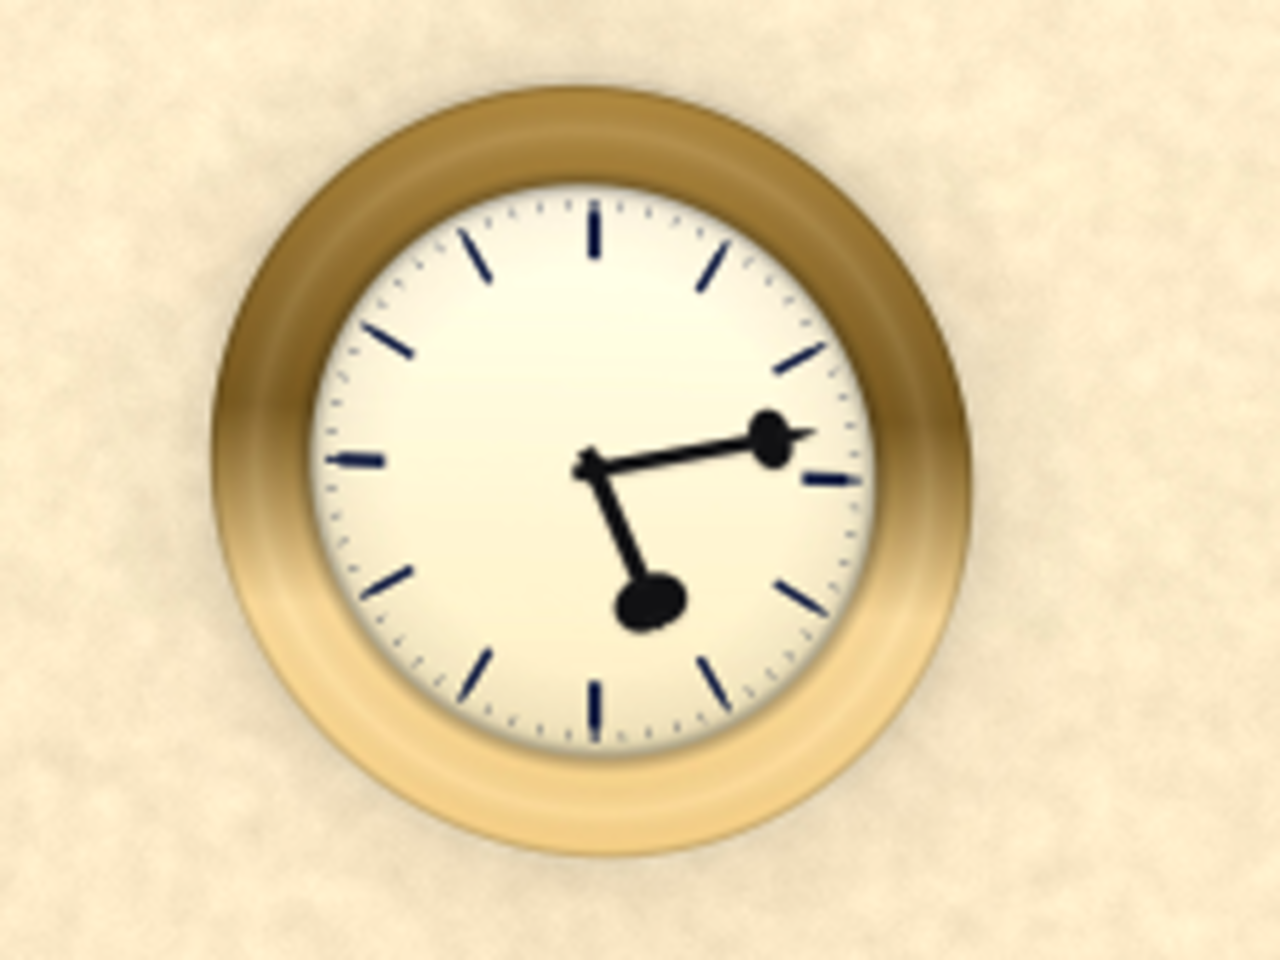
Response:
h=5 m=13
